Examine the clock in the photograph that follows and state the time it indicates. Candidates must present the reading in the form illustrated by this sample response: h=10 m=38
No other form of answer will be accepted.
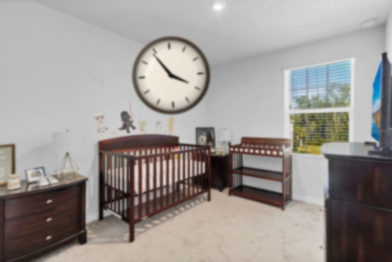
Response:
h=3 m=54
